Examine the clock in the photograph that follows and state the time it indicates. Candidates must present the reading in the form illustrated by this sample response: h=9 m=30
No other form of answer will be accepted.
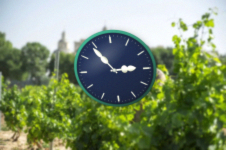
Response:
h=2 m=54
